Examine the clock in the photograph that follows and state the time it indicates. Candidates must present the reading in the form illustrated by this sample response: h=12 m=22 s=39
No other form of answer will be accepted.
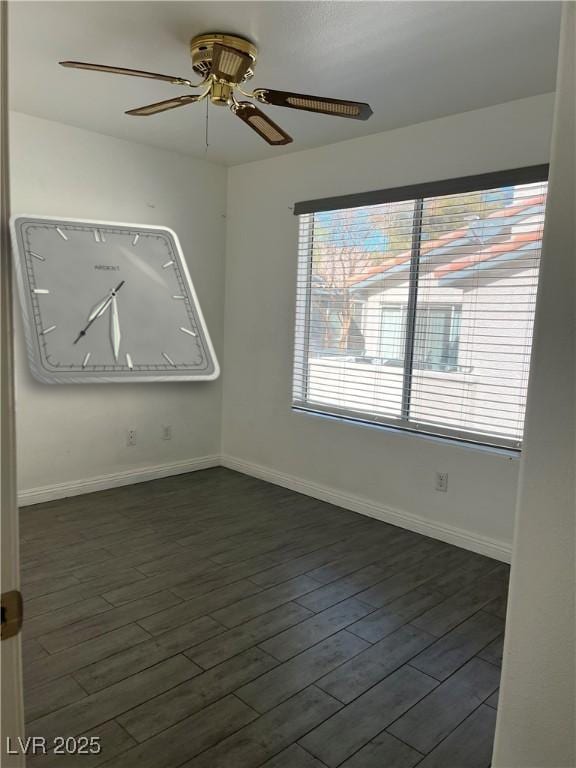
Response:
h=7 m=31 s=37
